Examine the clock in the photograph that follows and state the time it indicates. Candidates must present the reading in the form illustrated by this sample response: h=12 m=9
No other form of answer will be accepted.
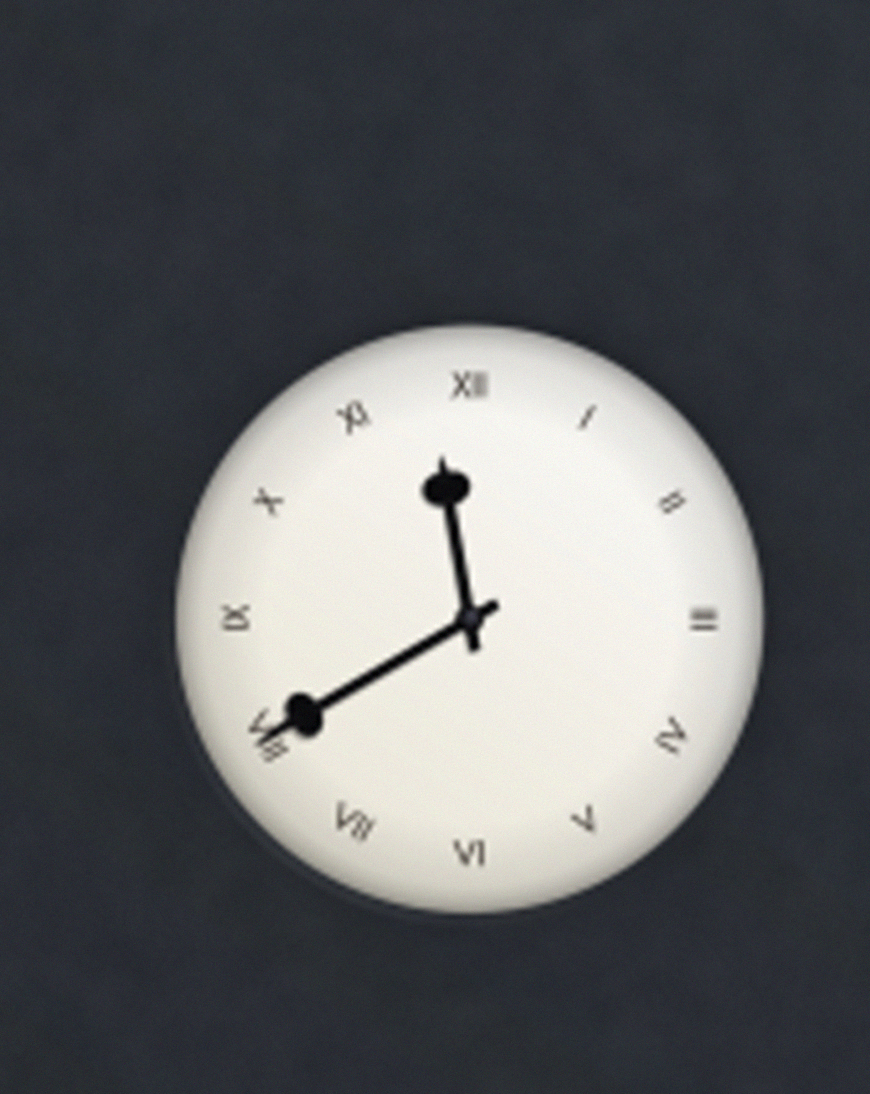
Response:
h=11 m=40
